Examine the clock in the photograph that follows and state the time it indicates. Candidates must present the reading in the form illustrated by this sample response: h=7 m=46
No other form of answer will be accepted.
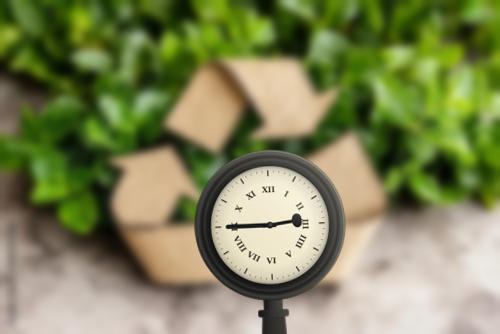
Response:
h=2 m=45
